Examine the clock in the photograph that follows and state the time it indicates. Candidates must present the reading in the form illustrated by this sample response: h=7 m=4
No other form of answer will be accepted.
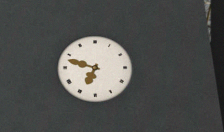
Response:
h=6 m=48
